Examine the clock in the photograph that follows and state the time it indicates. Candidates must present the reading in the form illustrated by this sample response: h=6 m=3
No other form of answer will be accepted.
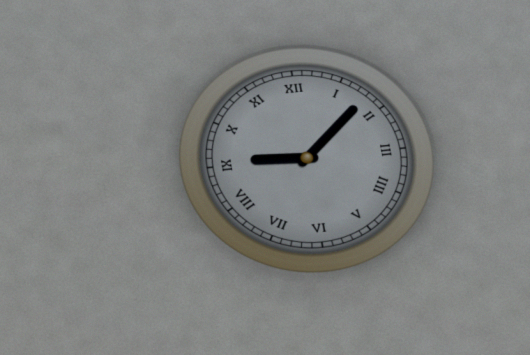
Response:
h=9 m=8
